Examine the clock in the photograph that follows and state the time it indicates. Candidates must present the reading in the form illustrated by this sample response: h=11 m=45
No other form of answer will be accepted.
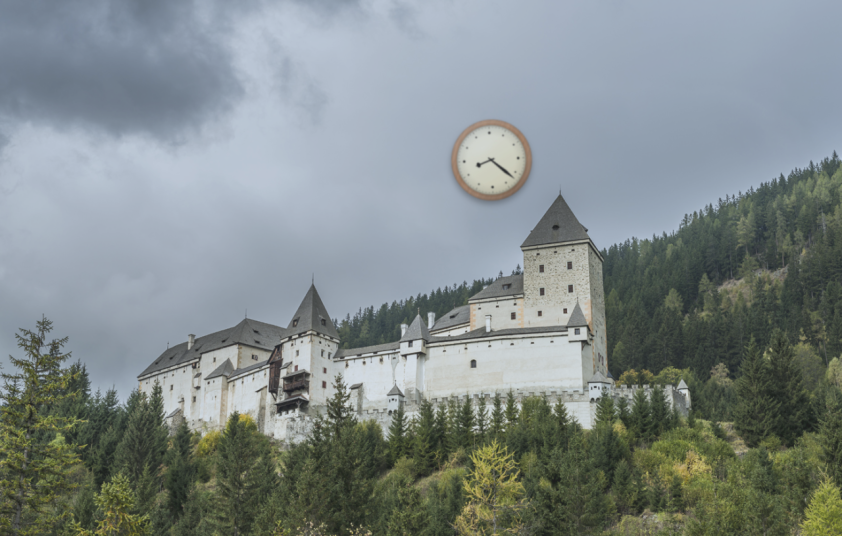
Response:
h=8 m=22
